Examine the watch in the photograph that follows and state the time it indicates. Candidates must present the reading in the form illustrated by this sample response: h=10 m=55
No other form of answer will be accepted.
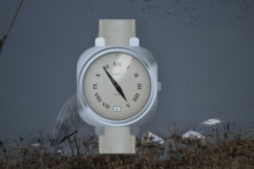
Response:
h=4 m=54
